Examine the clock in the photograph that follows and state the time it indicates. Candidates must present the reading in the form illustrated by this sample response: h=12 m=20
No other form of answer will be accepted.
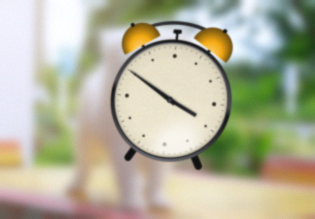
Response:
h=3 m=50
